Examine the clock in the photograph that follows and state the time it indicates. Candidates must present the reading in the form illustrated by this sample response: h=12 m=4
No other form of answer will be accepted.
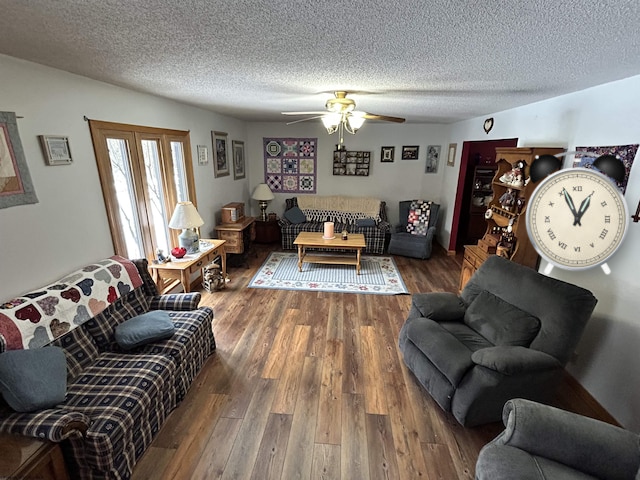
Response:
h=12 m=56
